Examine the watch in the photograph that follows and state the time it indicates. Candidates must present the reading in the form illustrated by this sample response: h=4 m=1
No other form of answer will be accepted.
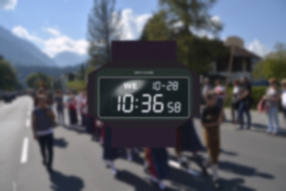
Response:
h=10 m=36
